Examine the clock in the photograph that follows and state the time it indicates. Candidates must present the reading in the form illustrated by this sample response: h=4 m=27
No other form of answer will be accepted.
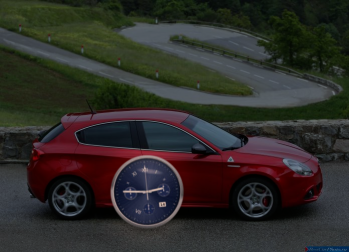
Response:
h=2 m=46
